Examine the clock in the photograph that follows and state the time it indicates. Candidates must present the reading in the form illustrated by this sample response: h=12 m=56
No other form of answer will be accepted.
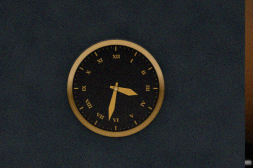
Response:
h=3 m=32
